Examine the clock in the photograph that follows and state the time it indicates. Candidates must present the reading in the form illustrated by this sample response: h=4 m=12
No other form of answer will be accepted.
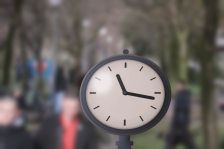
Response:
h=11 m=17
